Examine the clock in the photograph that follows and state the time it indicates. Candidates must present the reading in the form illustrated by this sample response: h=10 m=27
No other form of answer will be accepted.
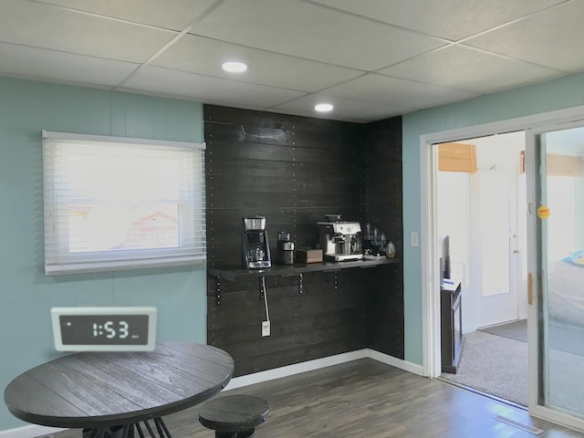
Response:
h=1 m=53
